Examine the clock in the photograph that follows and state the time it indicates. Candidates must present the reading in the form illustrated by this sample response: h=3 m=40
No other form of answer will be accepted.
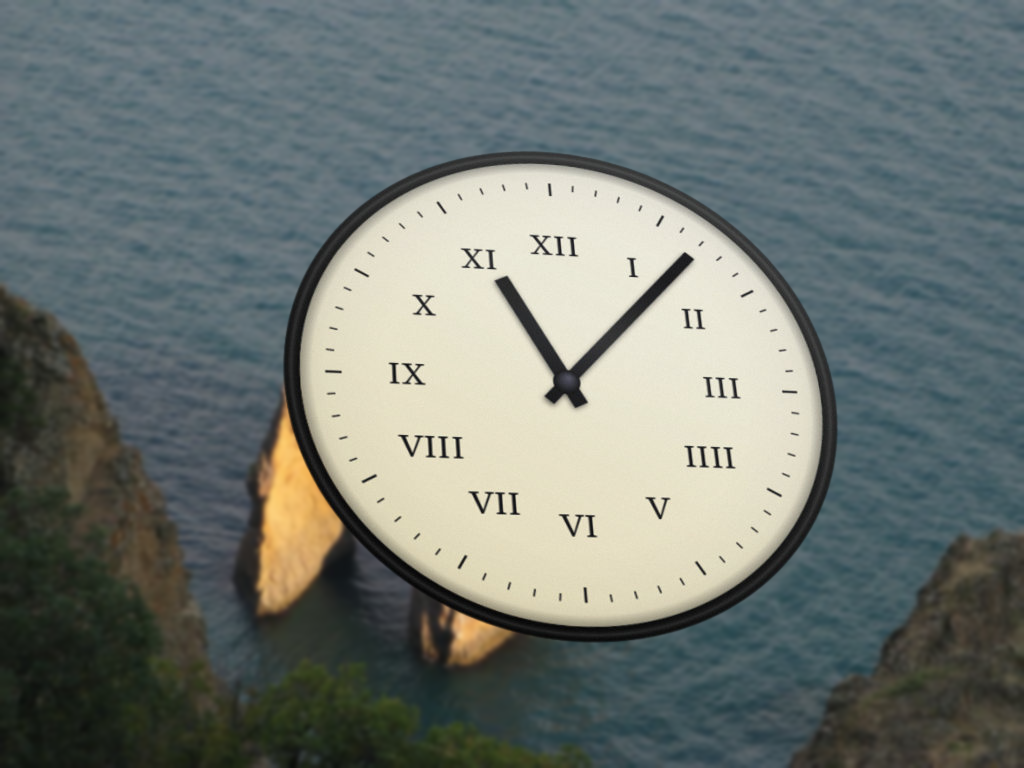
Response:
h=11 m=7
